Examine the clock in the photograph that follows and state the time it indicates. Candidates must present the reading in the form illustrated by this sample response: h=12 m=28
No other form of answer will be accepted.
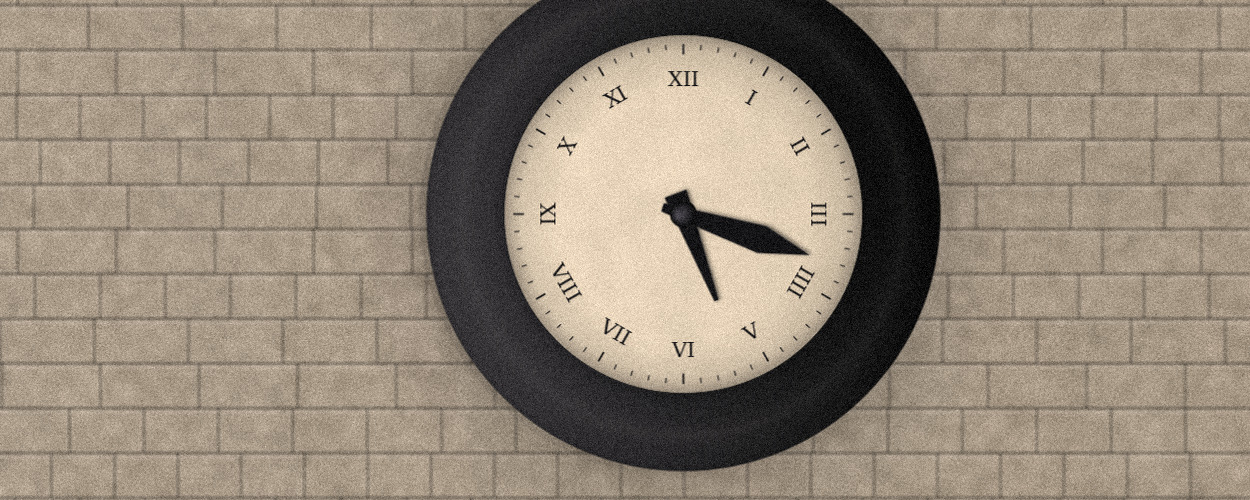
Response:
h=5 m=18
